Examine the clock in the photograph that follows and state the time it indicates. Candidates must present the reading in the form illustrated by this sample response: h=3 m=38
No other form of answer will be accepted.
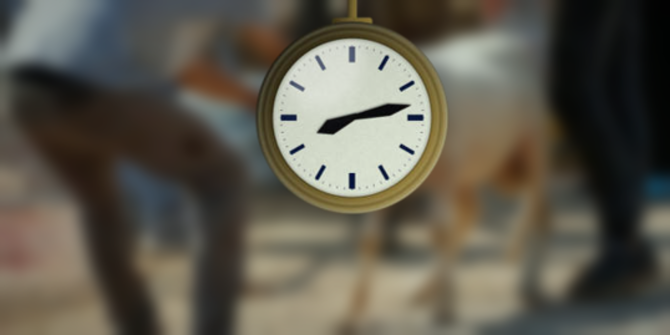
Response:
h=8 m=13
